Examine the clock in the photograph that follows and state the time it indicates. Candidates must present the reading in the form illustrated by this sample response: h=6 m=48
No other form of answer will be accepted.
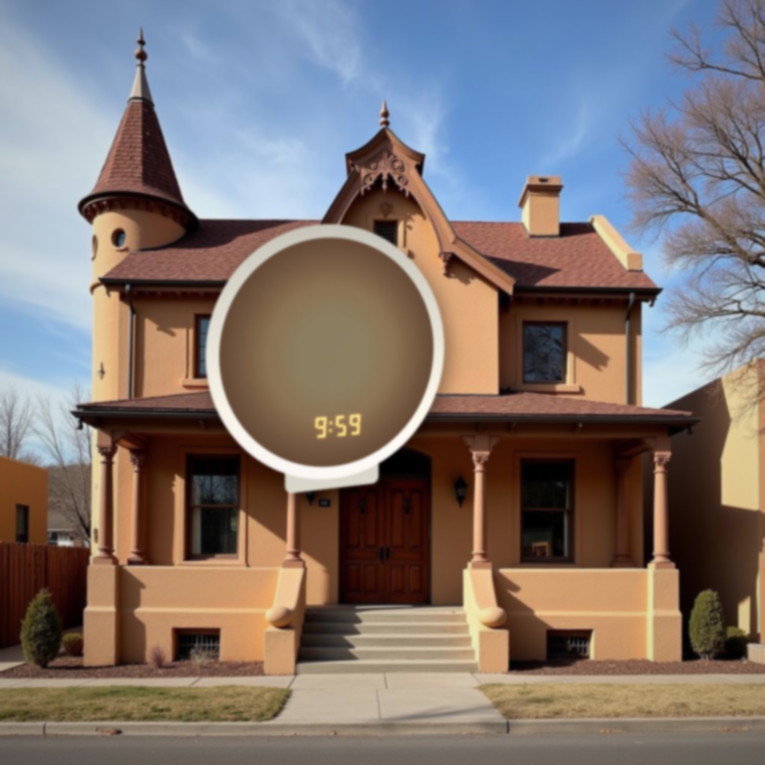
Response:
h=9 m=59
